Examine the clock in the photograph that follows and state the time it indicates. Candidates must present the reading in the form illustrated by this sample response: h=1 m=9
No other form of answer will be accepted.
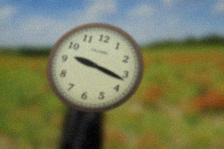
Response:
h=9 m=17
